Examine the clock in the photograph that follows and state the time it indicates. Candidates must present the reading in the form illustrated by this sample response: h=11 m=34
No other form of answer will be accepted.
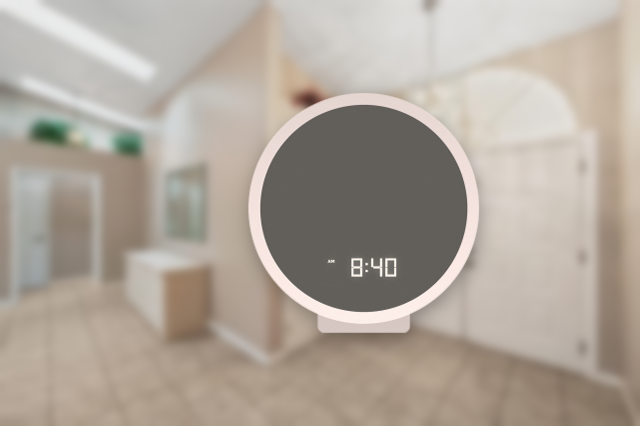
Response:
h=8 m=40
